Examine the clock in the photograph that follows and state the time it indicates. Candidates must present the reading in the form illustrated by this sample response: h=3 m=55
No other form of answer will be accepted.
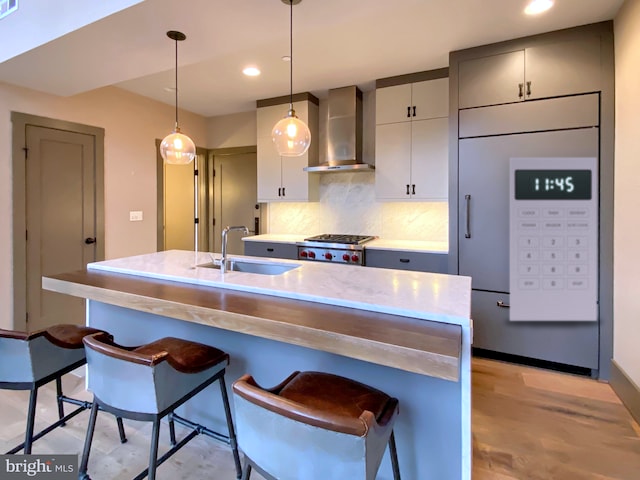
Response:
h=11 m=45
